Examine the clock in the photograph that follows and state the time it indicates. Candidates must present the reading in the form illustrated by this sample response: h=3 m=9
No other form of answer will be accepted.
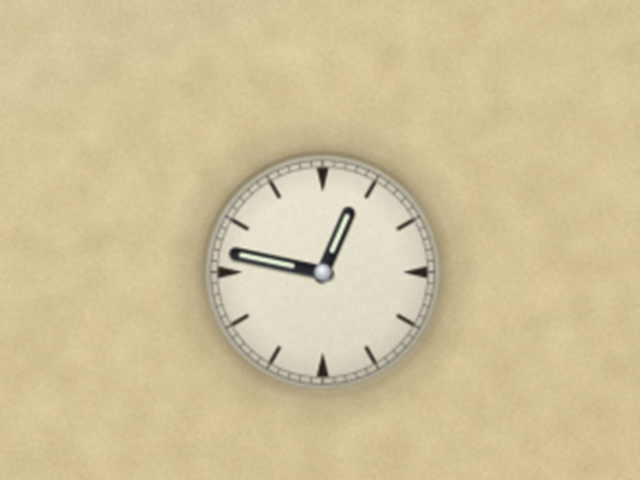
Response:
h=12 m=47
